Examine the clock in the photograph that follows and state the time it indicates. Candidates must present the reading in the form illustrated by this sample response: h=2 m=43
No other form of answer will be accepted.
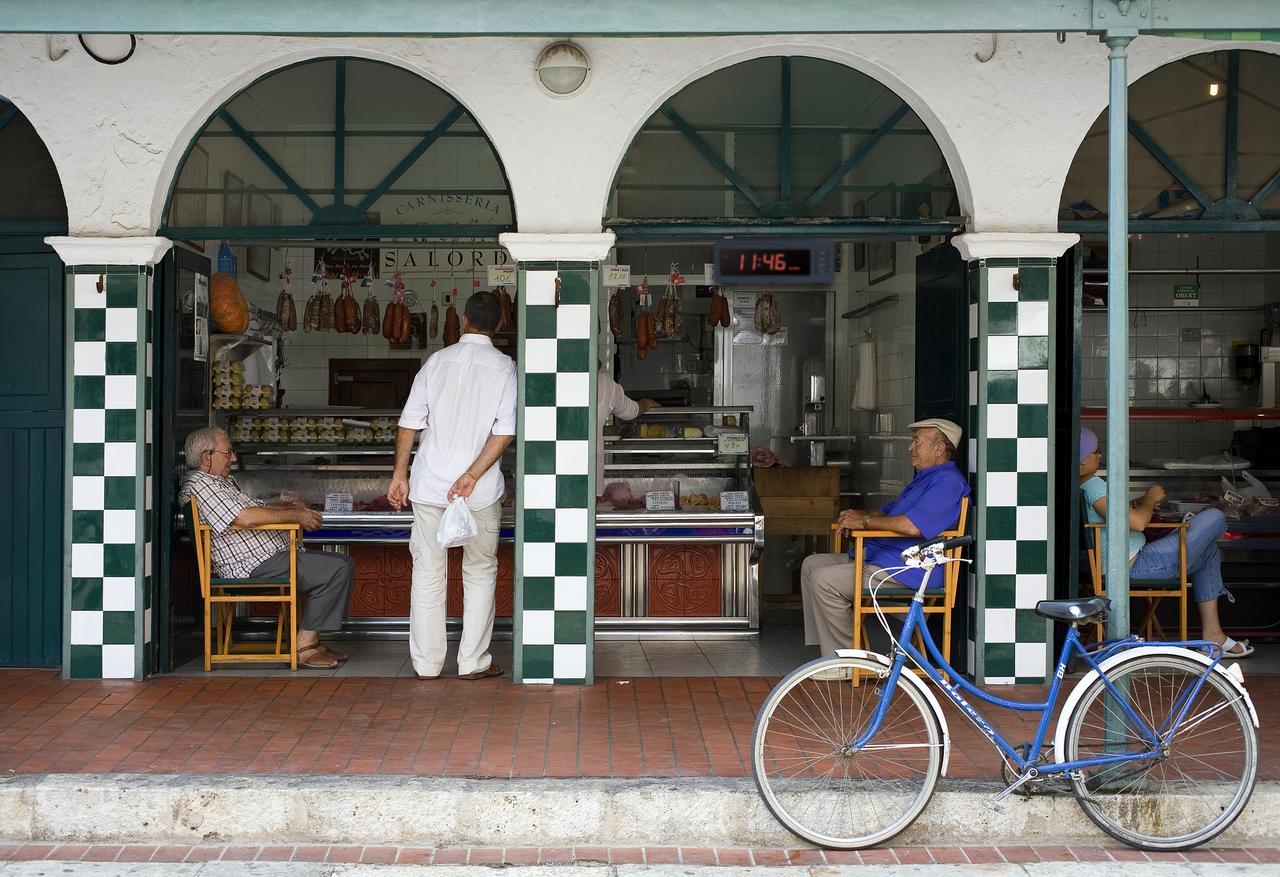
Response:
h=11 m=46
